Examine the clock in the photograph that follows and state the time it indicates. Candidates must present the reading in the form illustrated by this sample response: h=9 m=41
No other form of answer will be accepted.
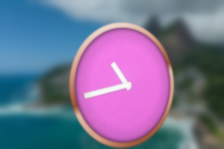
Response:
h=10 m=43
